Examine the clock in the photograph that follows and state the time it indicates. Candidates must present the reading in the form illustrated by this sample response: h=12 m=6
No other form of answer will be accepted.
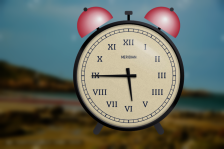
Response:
h=5 m=45
